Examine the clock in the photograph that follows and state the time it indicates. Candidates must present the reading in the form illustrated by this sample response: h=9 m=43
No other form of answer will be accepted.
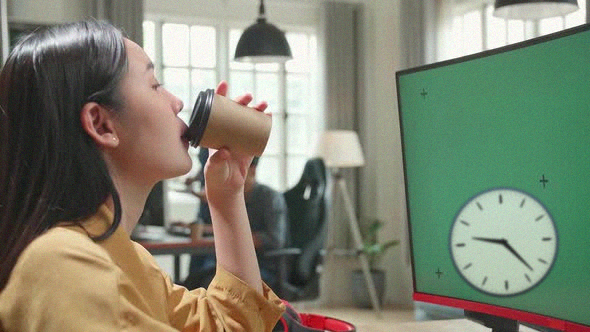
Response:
h=9 m=23
